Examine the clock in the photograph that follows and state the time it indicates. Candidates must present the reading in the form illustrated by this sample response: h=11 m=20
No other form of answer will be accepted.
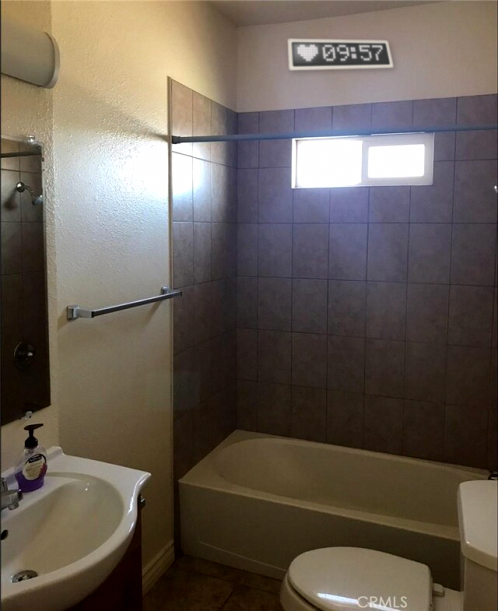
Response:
h=9 m=57
